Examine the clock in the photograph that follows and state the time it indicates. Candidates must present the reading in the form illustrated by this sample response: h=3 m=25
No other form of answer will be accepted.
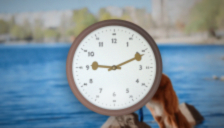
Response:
h=9 m=11
